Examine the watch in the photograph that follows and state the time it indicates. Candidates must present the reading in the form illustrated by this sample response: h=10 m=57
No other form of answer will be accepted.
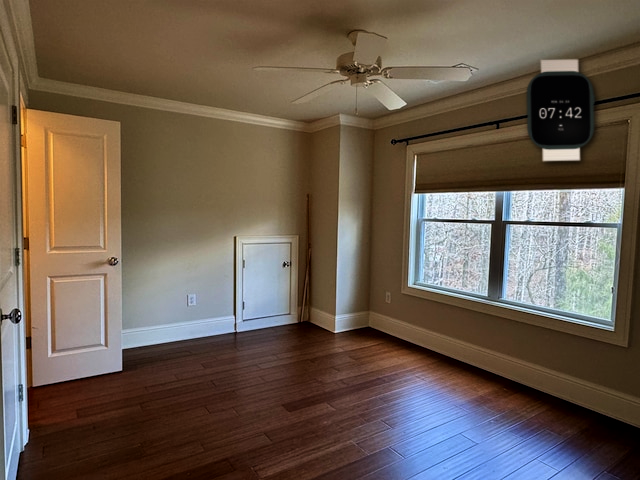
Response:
h=7 m=42
